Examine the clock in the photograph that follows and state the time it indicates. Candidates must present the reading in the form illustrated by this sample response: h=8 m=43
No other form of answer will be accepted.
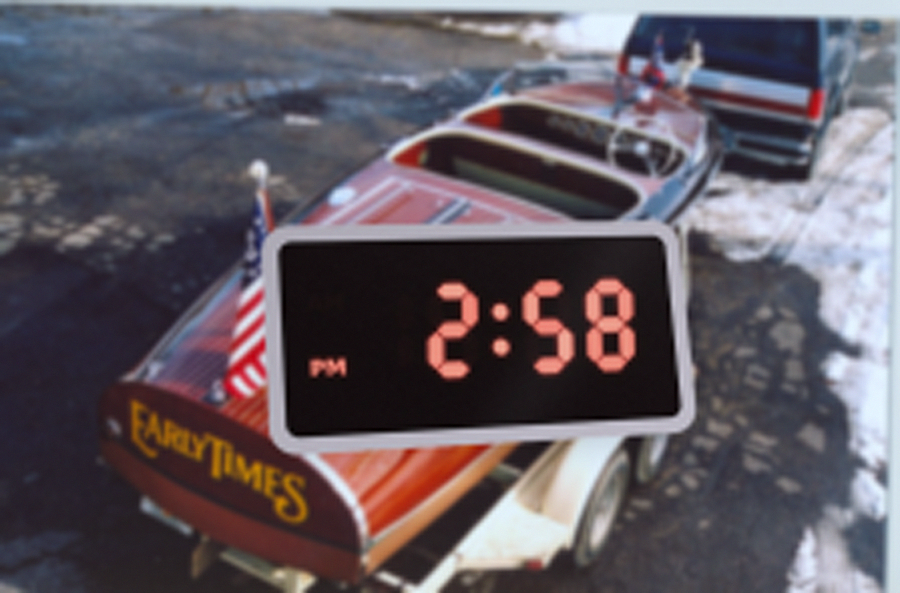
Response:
h=2 m=58
